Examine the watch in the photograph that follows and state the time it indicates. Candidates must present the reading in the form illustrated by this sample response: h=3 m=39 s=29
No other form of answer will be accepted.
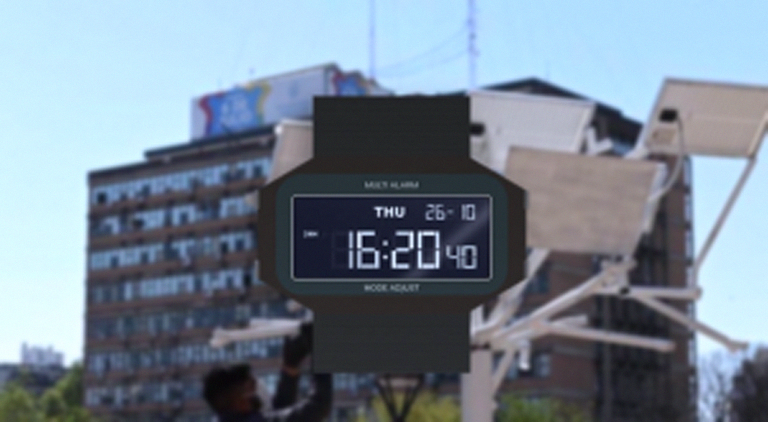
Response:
h=16 m=20 s=40
